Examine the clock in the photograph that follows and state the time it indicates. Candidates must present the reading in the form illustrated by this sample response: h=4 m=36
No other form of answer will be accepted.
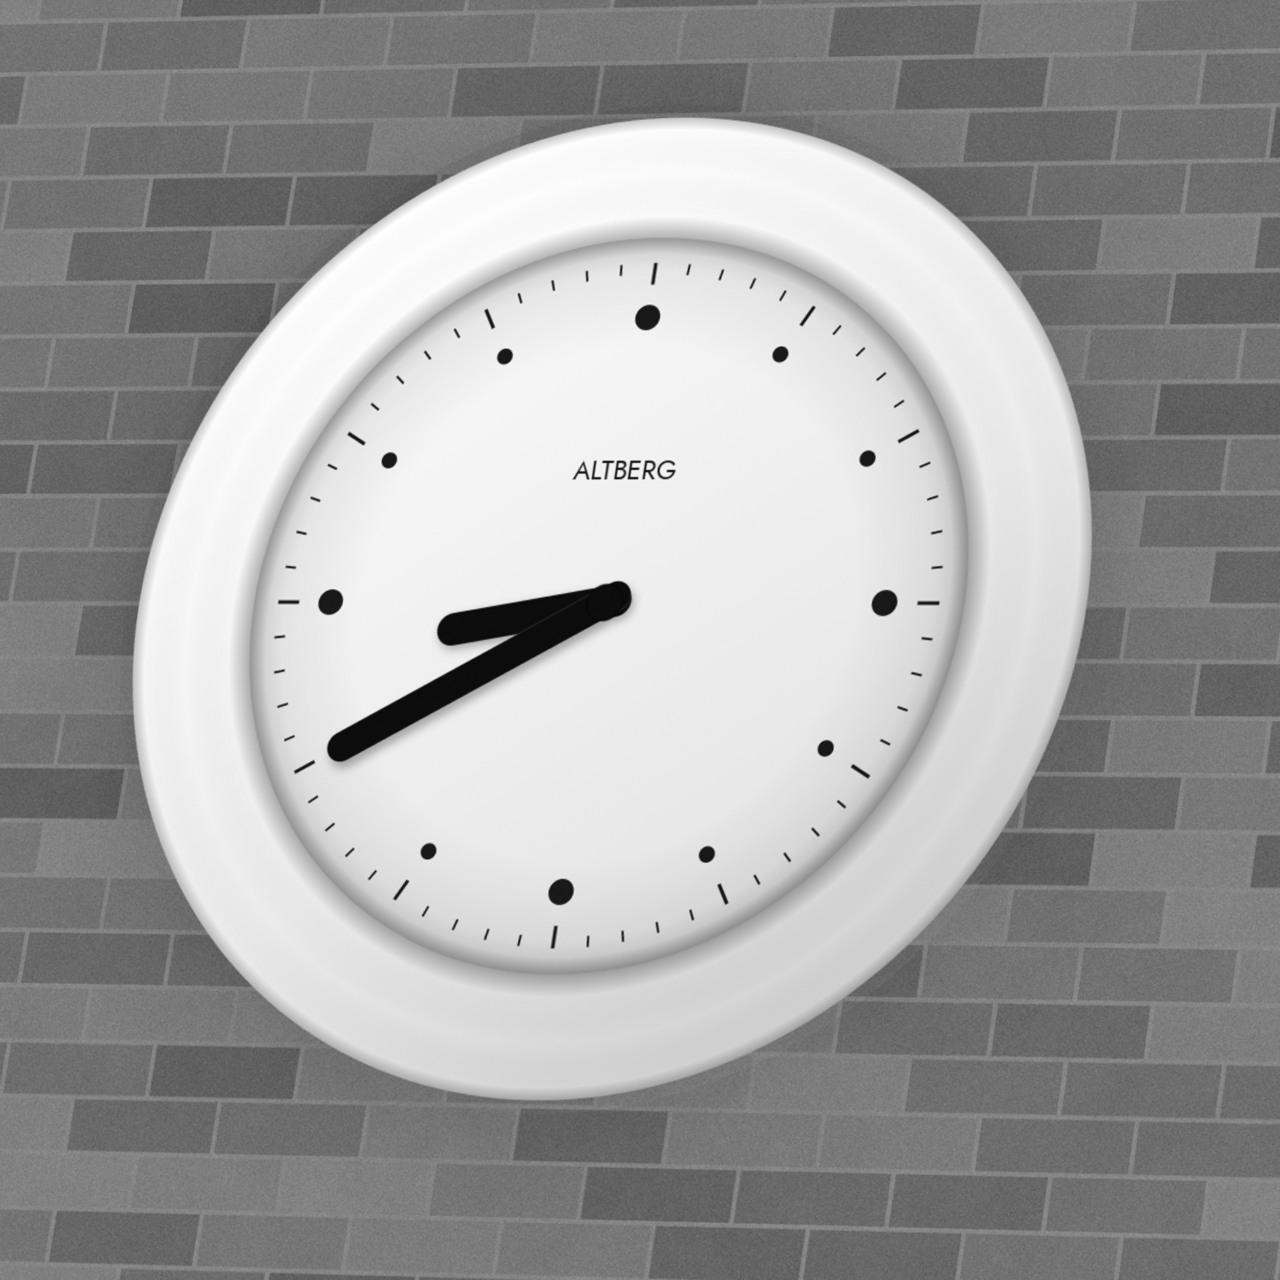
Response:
h=8 m=40
